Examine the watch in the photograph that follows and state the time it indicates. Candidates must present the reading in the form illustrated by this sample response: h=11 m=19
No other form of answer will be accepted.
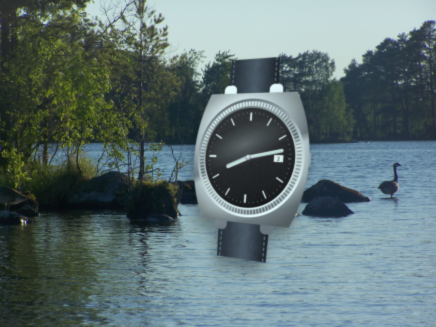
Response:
h=8 m=13
